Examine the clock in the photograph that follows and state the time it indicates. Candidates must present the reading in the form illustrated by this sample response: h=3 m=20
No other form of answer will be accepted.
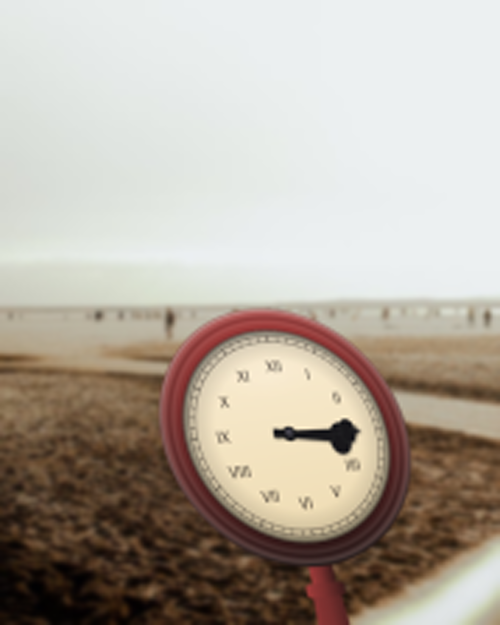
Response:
h=3 m=15
